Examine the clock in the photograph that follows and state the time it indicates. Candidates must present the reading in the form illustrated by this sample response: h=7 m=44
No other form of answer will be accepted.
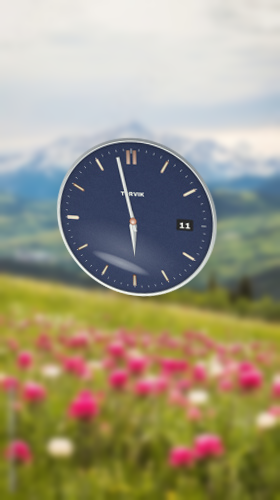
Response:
h=5 m=58
